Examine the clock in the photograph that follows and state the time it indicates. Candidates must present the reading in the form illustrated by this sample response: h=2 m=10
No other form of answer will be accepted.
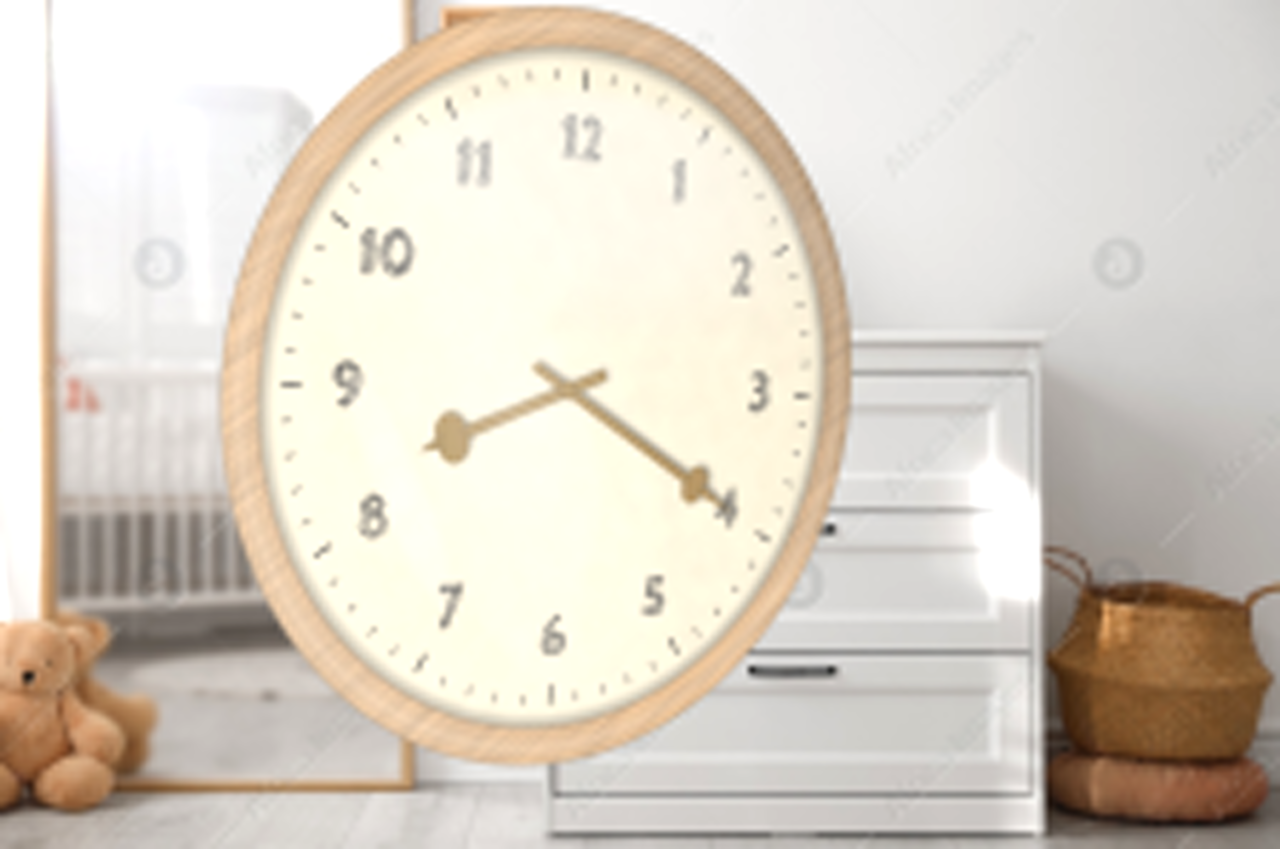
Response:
h=8 m=20
